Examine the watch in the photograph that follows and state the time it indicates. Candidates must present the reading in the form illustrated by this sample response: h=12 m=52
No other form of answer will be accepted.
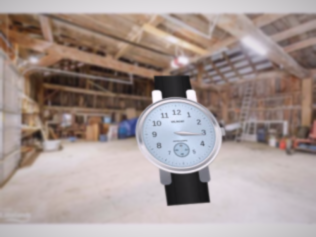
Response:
h=3 m=16
